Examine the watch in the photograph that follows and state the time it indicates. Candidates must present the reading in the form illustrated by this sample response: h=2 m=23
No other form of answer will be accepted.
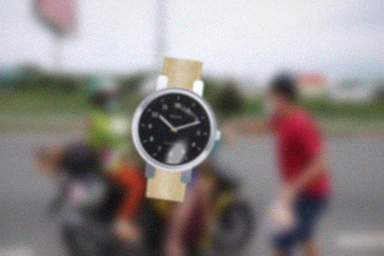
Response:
h=10 m=11
